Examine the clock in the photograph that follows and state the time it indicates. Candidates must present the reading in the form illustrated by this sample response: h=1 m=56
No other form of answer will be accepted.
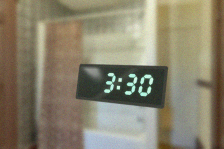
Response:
h=3 m=30
